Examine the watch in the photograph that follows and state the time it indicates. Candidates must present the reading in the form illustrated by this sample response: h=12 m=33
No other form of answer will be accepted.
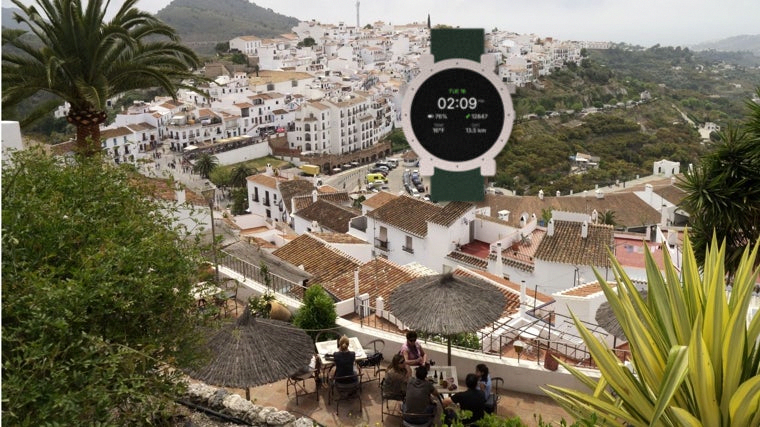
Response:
h=2 m=9
